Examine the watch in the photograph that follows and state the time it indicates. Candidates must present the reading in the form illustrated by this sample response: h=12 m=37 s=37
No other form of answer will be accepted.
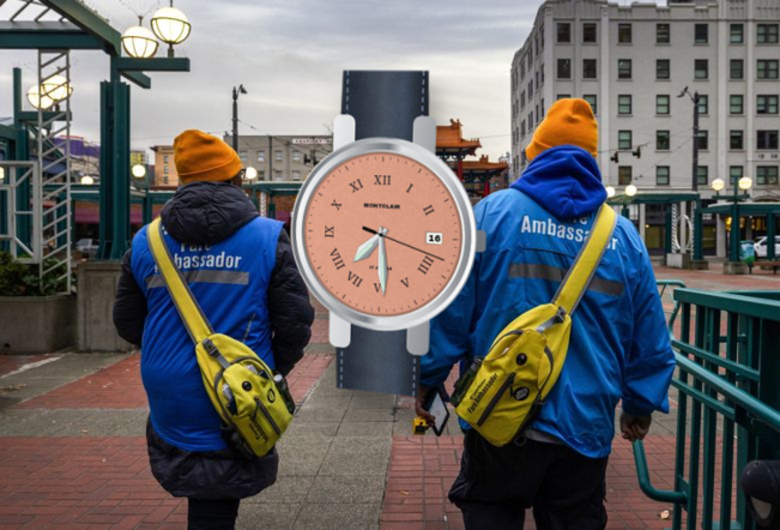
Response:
h=7 m=29 s=18
